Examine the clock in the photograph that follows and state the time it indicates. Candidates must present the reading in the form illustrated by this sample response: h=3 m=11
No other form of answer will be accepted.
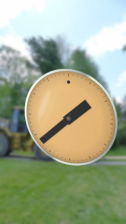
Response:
h=1 m=38
